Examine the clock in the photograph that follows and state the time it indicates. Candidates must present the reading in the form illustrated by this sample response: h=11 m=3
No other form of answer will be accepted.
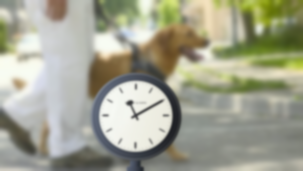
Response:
h=11 m=10
